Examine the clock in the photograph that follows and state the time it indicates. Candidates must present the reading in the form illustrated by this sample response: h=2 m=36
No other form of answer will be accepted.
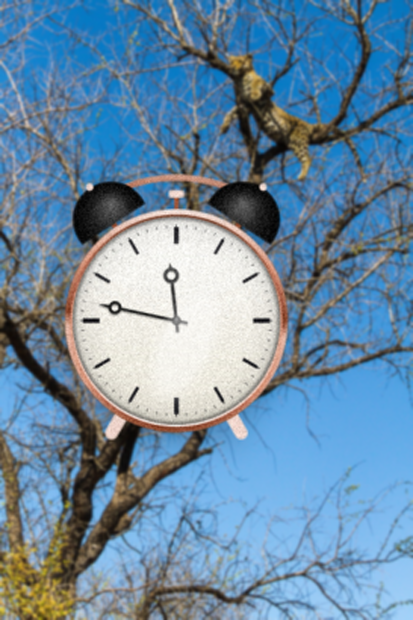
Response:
h=11 m=47
